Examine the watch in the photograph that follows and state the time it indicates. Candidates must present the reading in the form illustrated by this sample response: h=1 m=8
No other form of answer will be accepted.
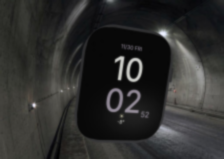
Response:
h=10 m=2
